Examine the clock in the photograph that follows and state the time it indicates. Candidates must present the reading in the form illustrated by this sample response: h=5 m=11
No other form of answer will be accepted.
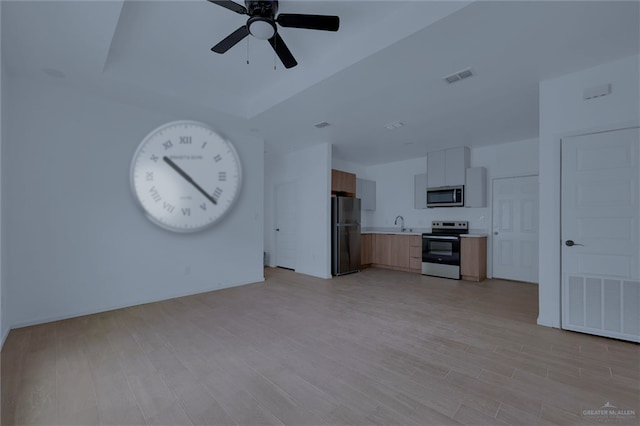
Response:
h=10 m=22
